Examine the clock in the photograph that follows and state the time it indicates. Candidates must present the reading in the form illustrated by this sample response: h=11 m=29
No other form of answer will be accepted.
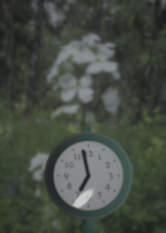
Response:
h=6 m=58
